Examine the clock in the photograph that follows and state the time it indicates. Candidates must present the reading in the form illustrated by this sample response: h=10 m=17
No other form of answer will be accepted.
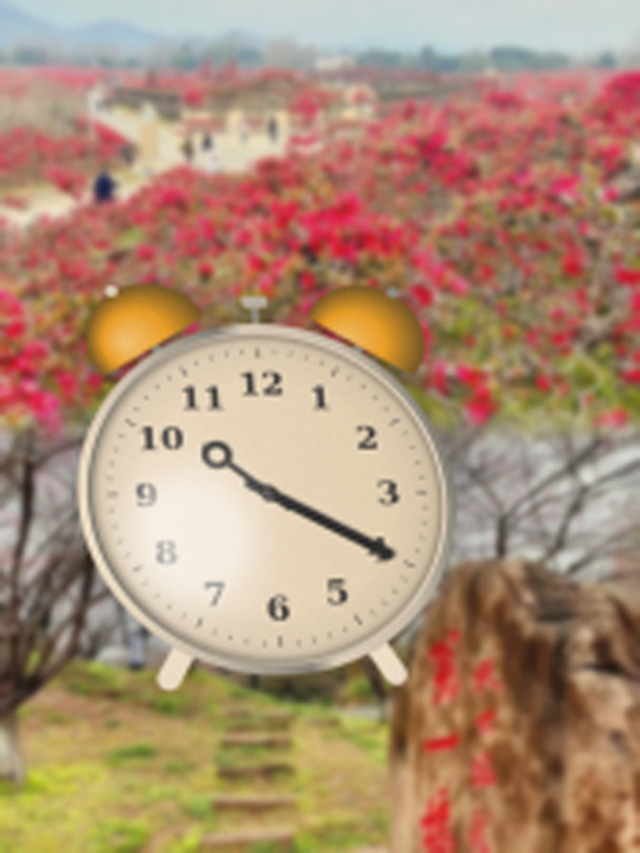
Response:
h=10 m=20
